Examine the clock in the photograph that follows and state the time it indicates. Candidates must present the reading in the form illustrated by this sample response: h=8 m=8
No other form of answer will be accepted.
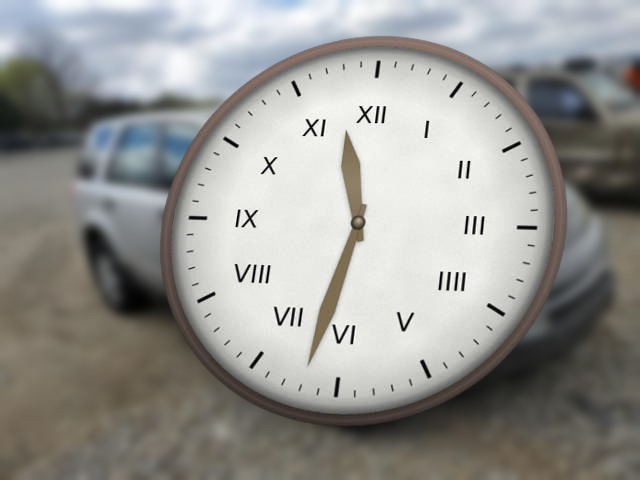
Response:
h=11 m=32
